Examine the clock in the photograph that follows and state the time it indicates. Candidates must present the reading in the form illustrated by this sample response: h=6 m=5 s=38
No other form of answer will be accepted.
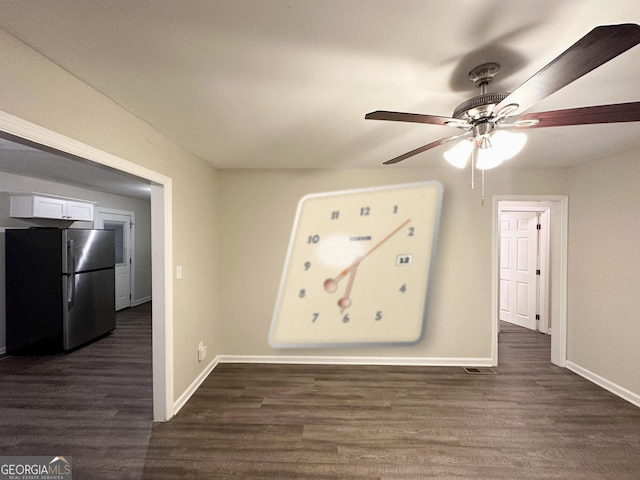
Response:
h=7 m=31 s=8
